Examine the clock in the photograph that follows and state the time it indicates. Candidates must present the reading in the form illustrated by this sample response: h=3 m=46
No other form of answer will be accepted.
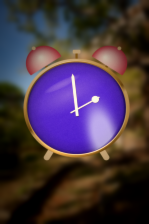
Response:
h=1 m=59
